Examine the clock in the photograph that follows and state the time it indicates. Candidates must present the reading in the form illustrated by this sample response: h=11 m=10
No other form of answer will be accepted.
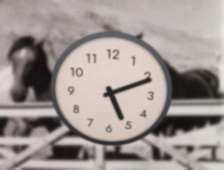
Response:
h=5 m=11
